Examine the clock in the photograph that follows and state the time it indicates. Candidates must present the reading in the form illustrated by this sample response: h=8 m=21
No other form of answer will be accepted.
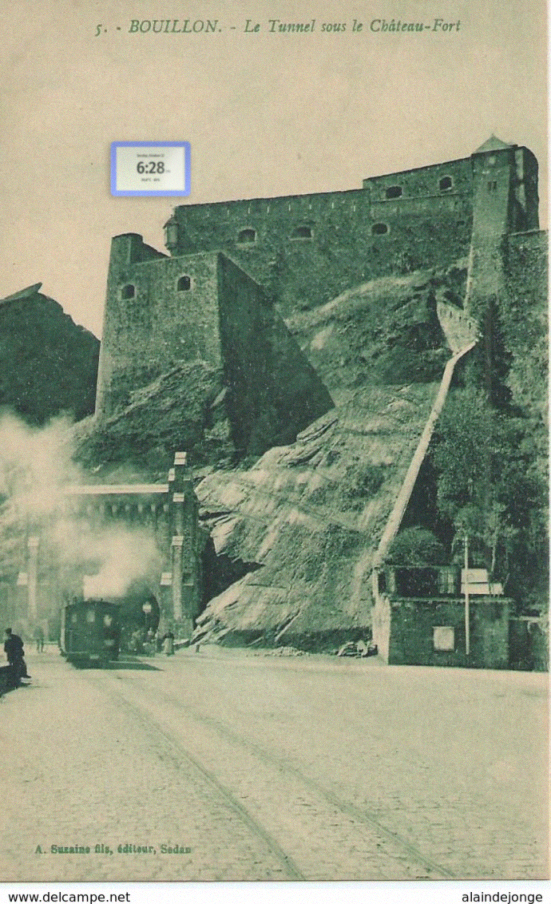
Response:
h=6 m=28
